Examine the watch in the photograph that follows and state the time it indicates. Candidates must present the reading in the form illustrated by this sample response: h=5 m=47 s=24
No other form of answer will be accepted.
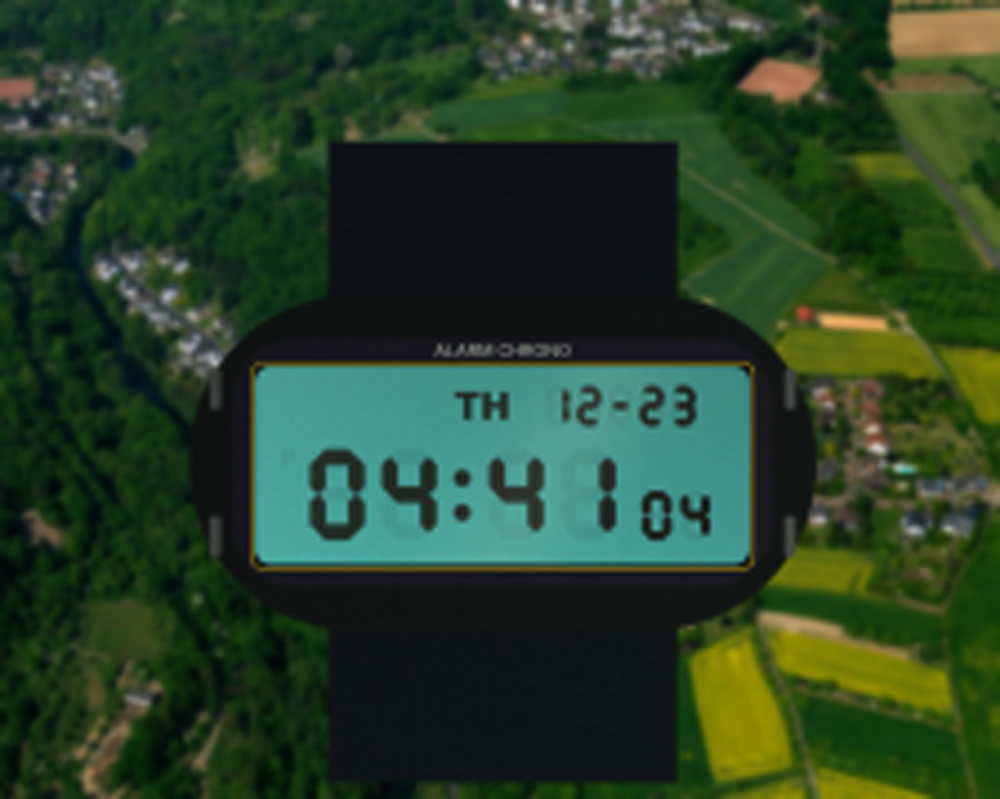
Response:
h=4 m=41 s=4
